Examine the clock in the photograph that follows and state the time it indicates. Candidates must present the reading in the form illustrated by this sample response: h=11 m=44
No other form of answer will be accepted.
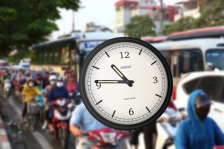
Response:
h=10 m=46
